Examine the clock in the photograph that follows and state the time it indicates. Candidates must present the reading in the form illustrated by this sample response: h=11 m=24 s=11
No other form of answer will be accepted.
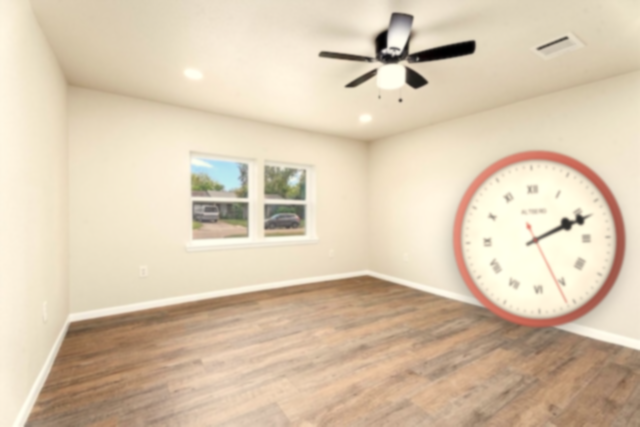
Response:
h=2 m=11 s=26
